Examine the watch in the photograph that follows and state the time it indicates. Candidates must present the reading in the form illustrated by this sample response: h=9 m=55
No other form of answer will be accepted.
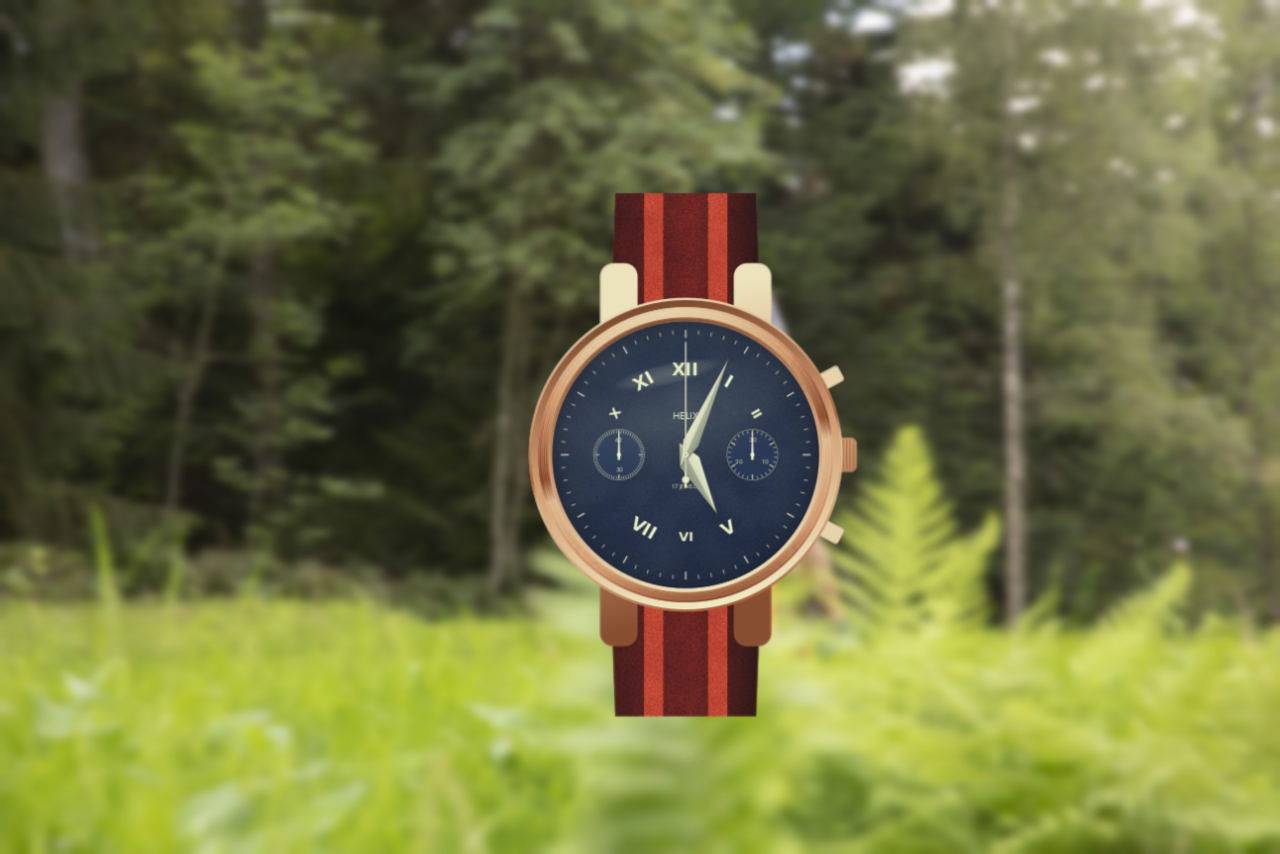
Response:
h=5 m=4
